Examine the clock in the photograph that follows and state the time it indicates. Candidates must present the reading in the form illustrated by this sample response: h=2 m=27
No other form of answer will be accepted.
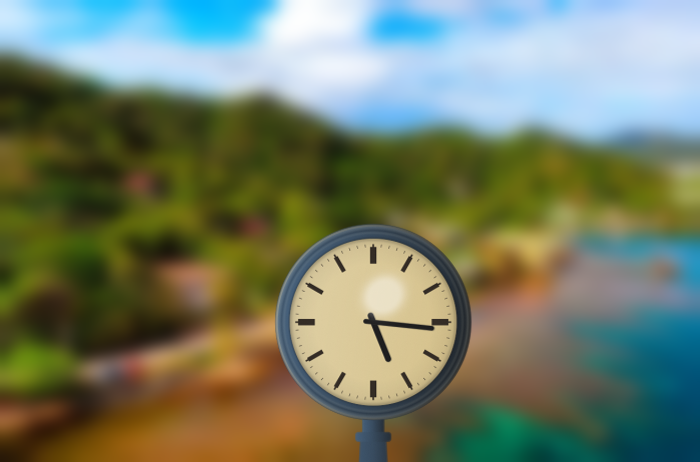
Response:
h=5 m=16
